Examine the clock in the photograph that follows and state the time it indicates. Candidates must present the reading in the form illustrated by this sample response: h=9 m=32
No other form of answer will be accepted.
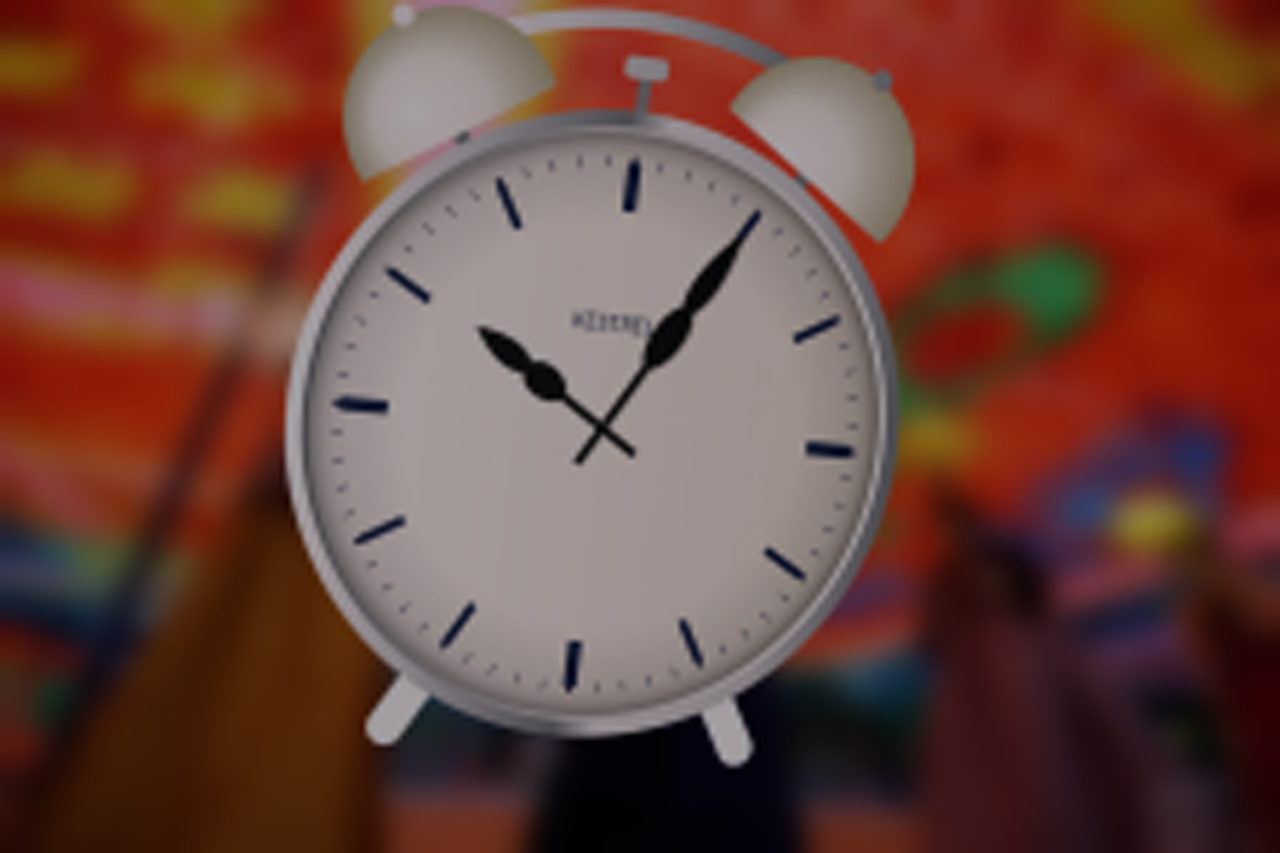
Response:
h=10 m=5
